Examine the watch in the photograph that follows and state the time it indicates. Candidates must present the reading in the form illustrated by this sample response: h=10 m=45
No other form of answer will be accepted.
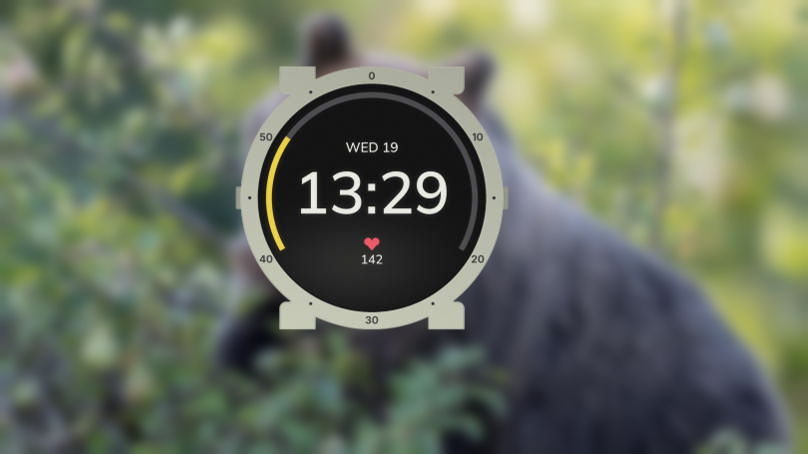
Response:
h=13 m=29
